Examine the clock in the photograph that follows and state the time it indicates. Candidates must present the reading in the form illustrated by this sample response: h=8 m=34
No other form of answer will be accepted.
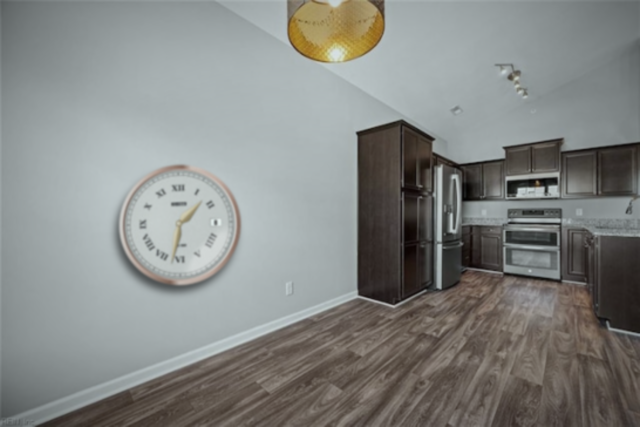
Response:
h=1 m=32
